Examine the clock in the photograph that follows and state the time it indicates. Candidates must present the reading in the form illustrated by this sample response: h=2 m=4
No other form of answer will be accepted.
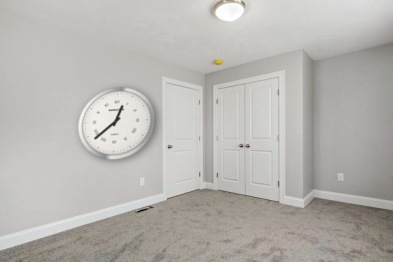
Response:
h=12 m=38
